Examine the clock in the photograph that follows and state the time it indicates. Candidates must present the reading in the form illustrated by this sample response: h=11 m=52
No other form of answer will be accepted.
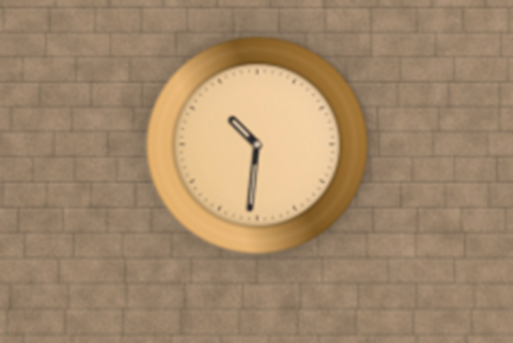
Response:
h=10 m=31
